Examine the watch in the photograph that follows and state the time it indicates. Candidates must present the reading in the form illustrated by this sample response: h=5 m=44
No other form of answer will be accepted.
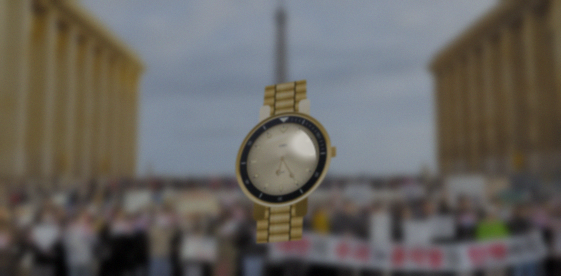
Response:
h=6 m=25
